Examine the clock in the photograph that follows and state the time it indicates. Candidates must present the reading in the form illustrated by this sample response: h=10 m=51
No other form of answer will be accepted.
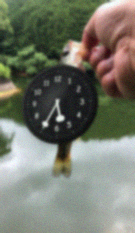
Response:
h=5 m=35
